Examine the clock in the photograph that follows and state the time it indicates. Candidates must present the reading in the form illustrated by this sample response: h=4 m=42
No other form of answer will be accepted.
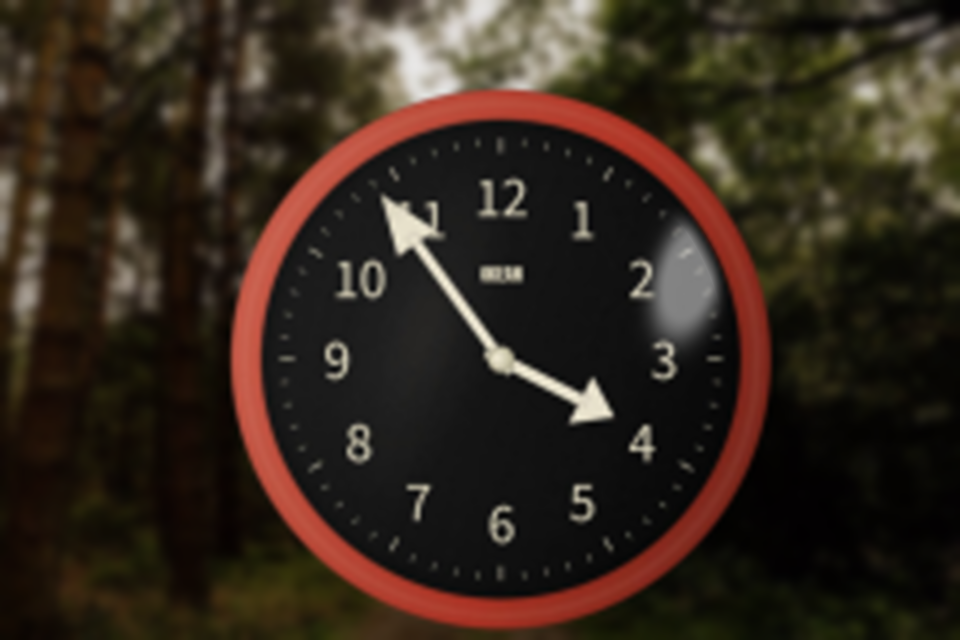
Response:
h=3 m=54
